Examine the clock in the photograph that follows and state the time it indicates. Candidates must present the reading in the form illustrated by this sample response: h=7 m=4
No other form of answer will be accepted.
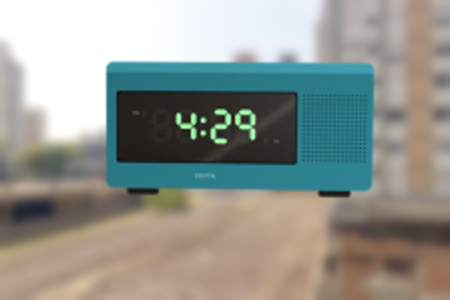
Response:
h=4 m=29
